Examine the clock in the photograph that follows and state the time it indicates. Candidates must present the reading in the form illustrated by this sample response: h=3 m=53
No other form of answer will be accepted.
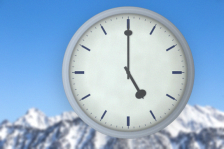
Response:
h=5 m=0
